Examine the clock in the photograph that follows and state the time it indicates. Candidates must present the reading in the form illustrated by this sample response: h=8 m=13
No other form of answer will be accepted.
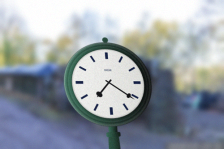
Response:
h=7 m=21
